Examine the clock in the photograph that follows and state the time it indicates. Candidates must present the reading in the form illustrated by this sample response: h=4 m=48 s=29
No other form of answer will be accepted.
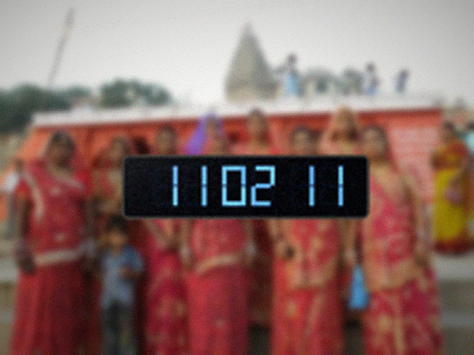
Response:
h=11 m=2 s=11
